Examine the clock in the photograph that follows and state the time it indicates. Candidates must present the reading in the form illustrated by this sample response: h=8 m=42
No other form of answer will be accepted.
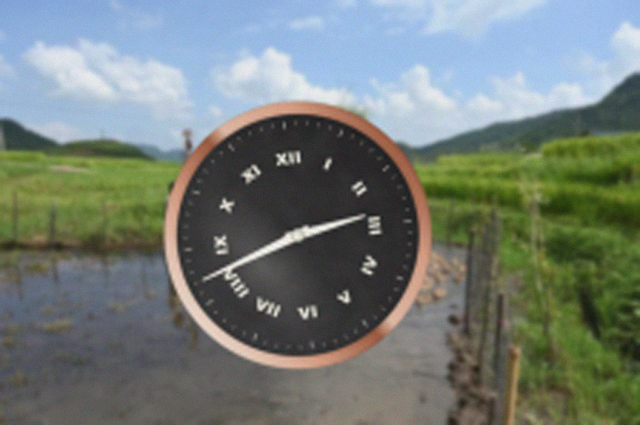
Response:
h=2 m=42
